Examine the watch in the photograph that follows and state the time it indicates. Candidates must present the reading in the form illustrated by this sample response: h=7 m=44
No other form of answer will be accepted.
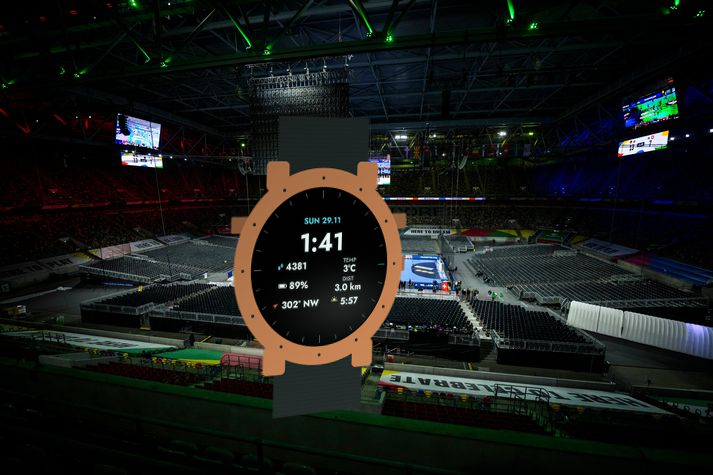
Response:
h=1 m=41
